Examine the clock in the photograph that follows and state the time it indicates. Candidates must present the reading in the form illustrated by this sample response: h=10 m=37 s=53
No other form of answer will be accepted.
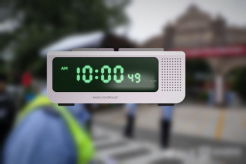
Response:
h=10 m=0 s=49
